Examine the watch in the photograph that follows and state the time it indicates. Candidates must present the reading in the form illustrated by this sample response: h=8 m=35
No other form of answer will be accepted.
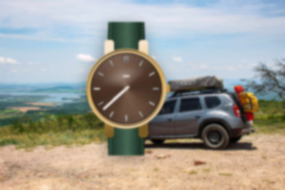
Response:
h=7 m=38
